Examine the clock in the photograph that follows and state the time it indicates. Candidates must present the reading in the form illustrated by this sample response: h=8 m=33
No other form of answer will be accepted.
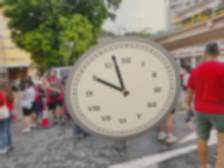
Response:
h=9 m=57
